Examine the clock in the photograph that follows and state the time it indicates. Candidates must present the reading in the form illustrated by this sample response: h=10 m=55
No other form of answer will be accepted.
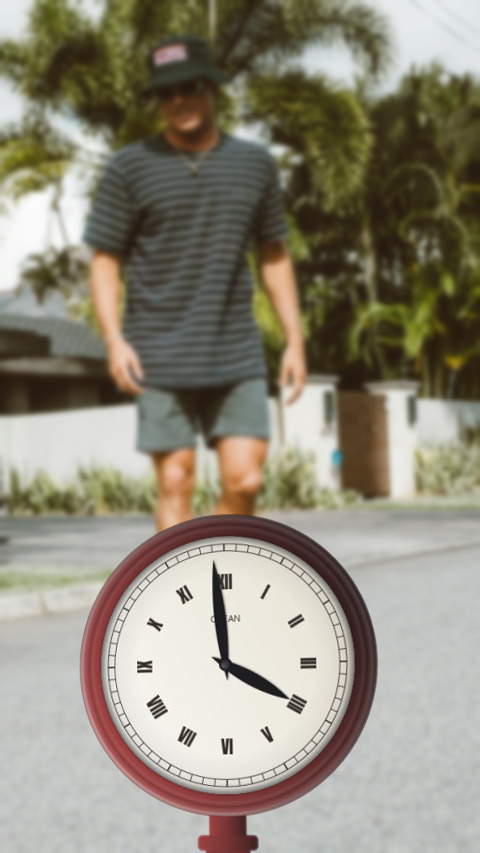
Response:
h=3 m=59
